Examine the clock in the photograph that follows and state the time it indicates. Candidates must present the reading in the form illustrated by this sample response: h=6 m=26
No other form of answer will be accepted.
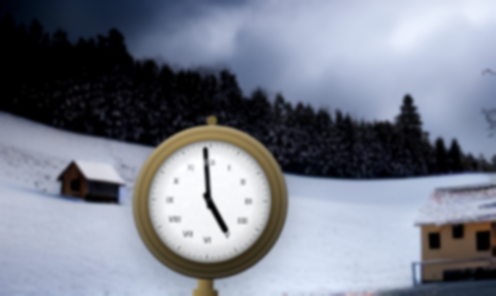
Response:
h=4 m=59
